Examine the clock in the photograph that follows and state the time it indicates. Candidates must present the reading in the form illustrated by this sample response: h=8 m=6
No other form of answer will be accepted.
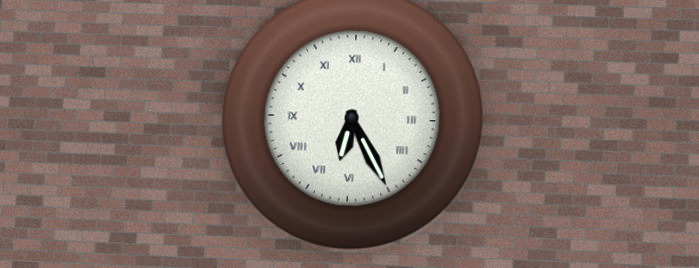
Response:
h=6 m=25
